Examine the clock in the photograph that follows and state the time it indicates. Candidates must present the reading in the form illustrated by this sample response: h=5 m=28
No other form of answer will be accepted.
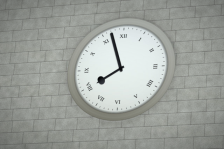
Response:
h=7 m=57
